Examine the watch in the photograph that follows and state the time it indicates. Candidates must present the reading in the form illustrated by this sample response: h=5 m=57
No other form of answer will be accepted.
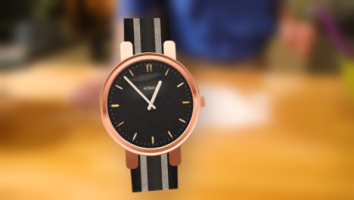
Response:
h=12 m=53
